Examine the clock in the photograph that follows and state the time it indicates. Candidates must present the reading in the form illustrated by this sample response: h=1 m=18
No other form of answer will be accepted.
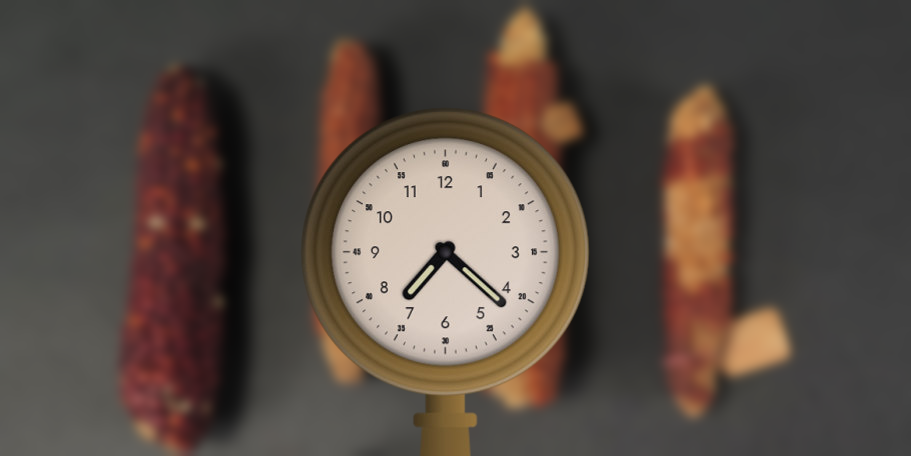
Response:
h=7 m=22
